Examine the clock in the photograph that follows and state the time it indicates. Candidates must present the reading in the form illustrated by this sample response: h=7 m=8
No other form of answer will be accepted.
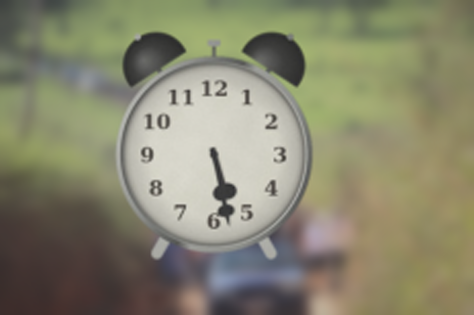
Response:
h=5 m=28
